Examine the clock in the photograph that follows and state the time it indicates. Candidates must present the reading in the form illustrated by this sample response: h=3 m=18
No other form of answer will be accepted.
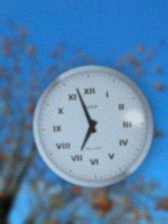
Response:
h=6 m=57
